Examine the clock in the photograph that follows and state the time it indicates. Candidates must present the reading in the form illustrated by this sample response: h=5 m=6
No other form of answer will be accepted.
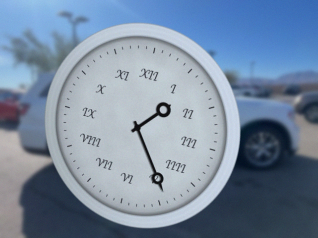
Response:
h=1 m=24
